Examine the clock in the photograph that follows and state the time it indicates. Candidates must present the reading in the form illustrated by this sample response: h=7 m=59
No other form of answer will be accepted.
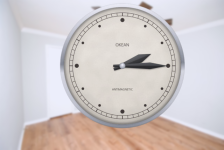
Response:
h=2 m=15
